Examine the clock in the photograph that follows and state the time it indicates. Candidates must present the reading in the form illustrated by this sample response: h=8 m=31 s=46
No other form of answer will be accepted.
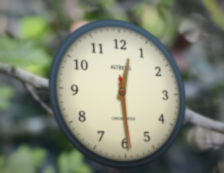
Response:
h=12 m=29 s=29
